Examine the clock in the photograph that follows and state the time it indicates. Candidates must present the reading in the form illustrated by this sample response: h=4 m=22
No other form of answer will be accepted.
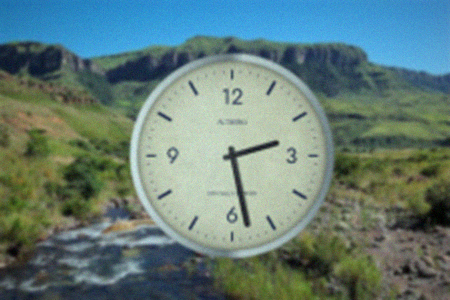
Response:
h=2 m=28
